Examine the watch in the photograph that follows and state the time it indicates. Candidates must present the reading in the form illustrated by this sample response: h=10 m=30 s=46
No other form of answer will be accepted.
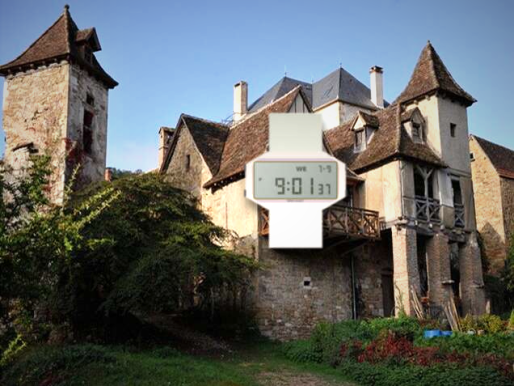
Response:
h=9 m=1 s=37
